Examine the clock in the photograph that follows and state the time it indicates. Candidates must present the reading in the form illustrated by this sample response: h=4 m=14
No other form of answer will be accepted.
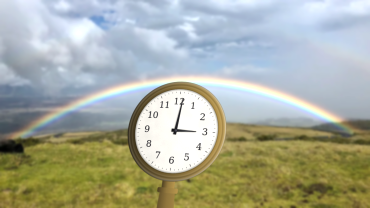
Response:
h=3 m=1
